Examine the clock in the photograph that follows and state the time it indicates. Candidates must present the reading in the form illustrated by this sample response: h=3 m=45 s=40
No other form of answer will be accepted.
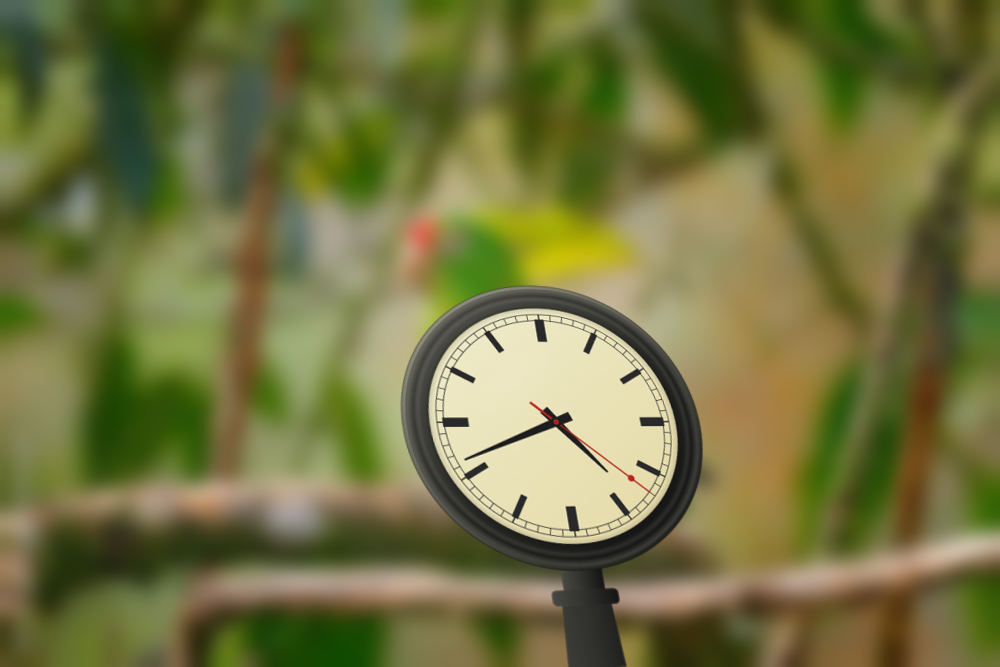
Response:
h=4 m=41 s=22
